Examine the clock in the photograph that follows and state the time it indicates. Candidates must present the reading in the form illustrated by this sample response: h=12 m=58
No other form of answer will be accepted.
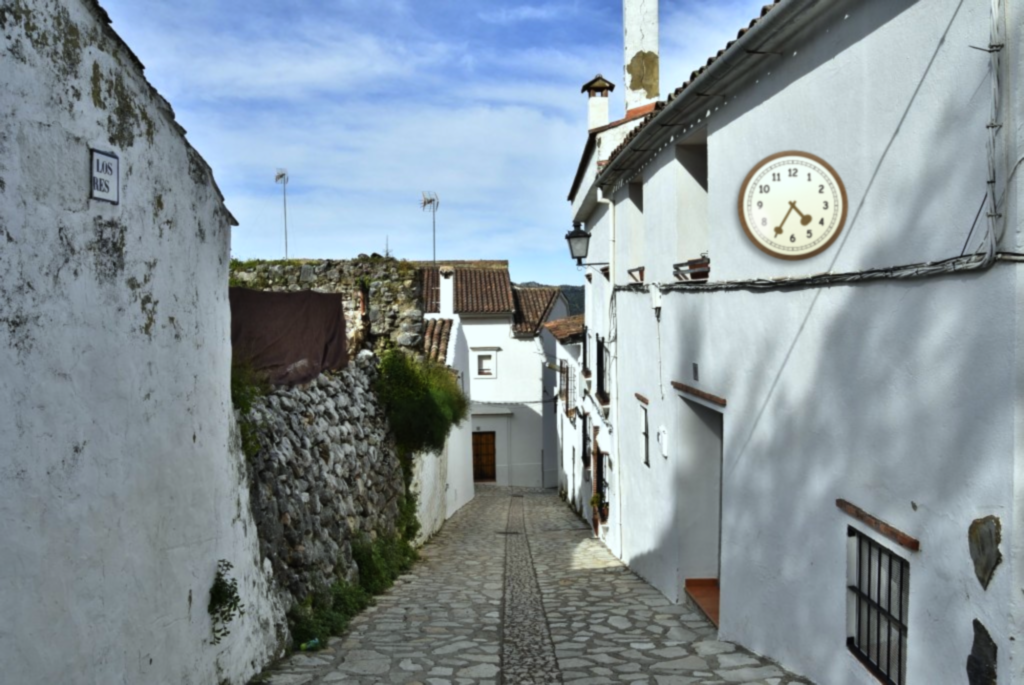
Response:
h=4 m=35
